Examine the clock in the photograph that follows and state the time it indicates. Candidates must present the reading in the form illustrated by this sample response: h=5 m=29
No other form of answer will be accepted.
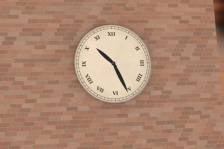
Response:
h=10 m=26
